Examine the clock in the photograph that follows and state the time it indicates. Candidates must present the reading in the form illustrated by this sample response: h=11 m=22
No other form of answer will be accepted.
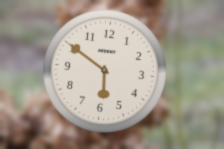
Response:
h=5 m=50
